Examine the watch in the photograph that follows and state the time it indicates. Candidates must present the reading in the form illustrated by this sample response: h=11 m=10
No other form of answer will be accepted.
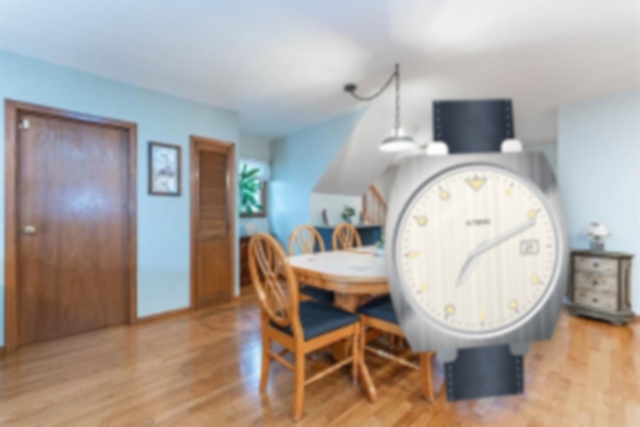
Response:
h=7 m=11
